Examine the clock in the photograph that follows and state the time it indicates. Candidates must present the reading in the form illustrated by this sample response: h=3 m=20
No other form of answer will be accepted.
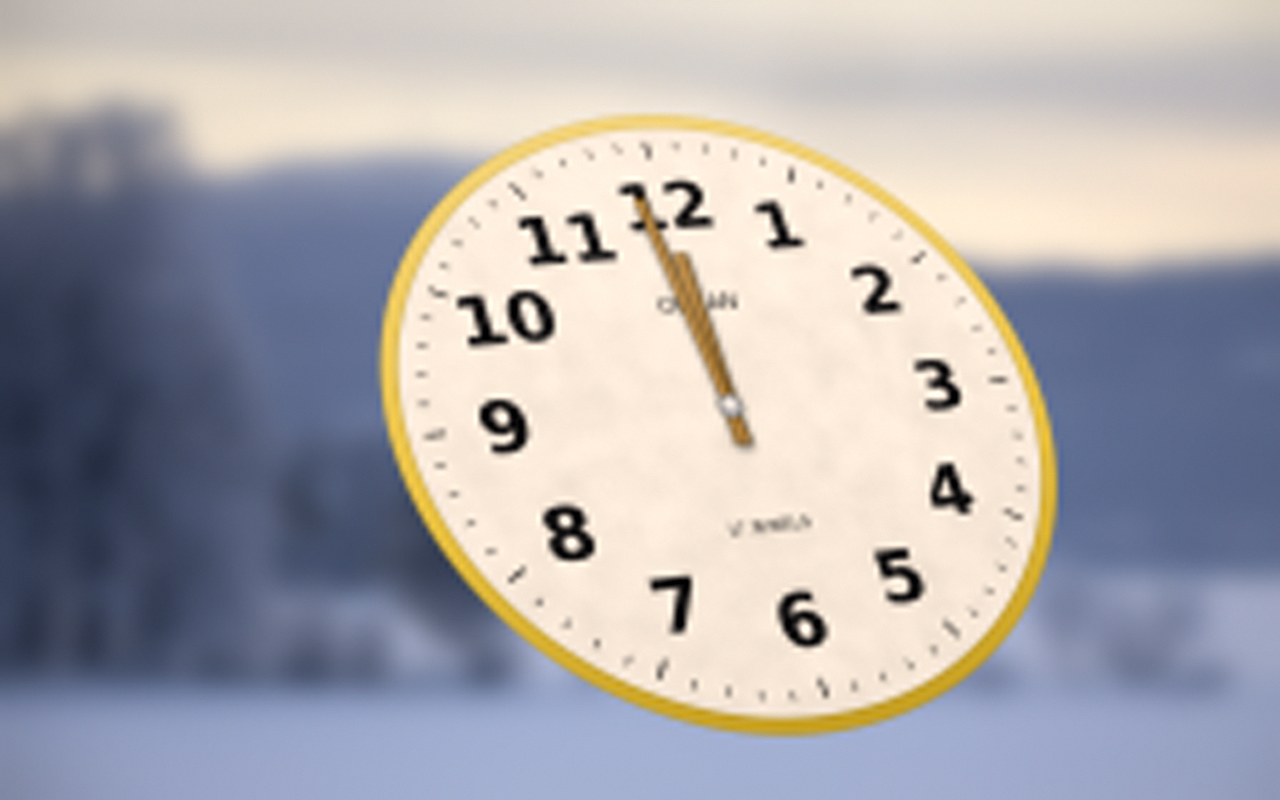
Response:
h=11 m=59
